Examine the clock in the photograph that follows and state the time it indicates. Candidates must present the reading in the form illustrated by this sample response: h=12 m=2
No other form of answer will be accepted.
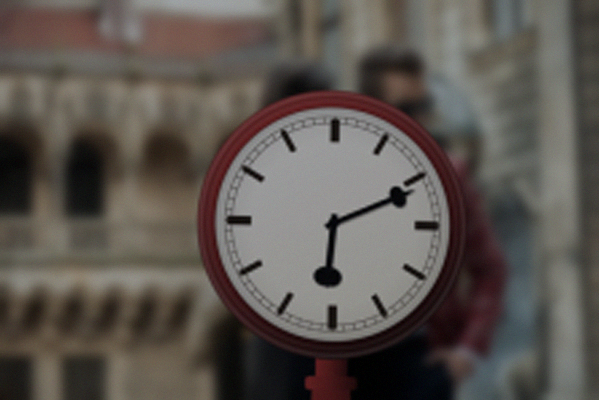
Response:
h=6 m=11
